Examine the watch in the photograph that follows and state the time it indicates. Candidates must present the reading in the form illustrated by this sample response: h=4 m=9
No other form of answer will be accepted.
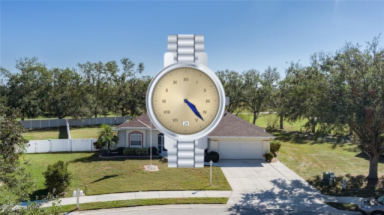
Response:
h=4 m=23
